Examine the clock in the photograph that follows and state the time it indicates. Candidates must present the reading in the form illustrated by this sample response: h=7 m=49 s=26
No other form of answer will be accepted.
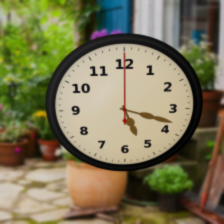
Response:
h=5 m=18 s=0
